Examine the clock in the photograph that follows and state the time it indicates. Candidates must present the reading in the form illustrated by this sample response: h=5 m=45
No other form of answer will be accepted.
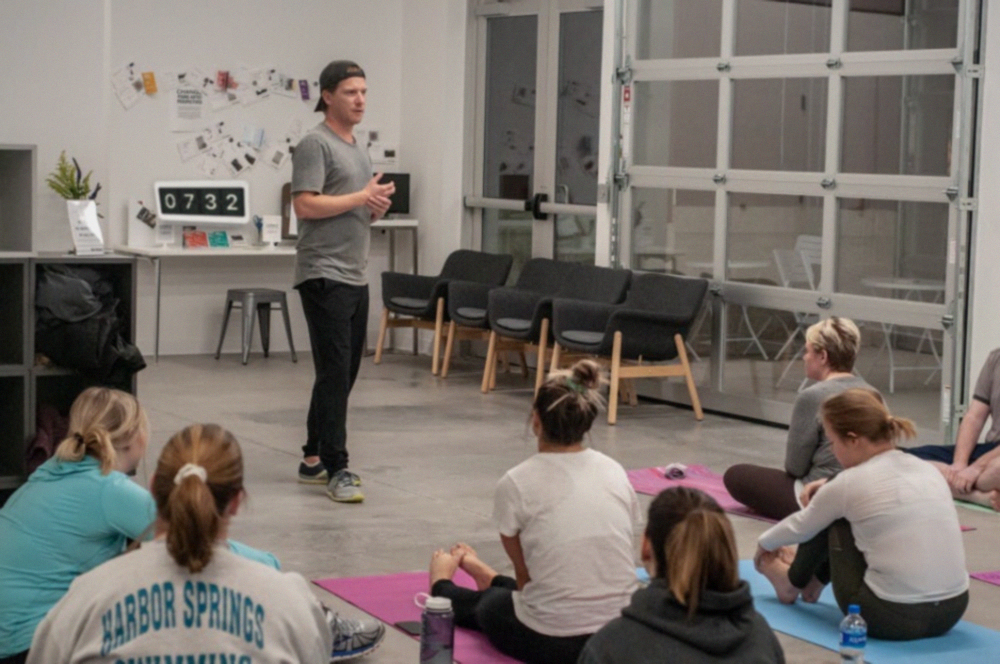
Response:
h=7 m=32
